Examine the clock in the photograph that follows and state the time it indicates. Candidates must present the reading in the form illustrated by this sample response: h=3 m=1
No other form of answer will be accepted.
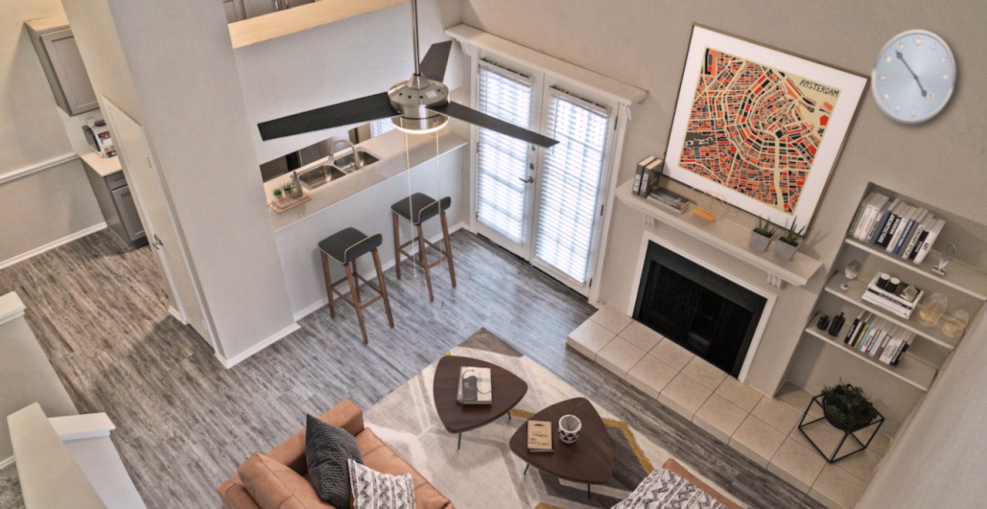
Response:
h=4 m=53
